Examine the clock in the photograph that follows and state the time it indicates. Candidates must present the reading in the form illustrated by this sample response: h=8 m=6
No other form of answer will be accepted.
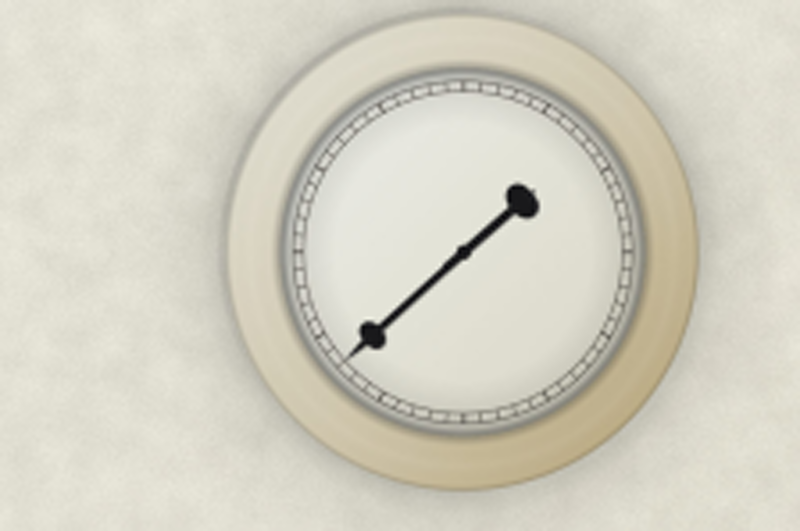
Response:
h=1 m=38
